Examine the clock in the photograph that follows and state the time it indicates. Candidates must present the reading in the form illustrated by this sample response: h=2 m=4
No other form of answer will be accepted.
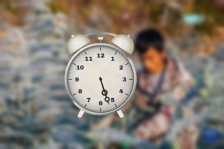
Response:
h=5 m=27
